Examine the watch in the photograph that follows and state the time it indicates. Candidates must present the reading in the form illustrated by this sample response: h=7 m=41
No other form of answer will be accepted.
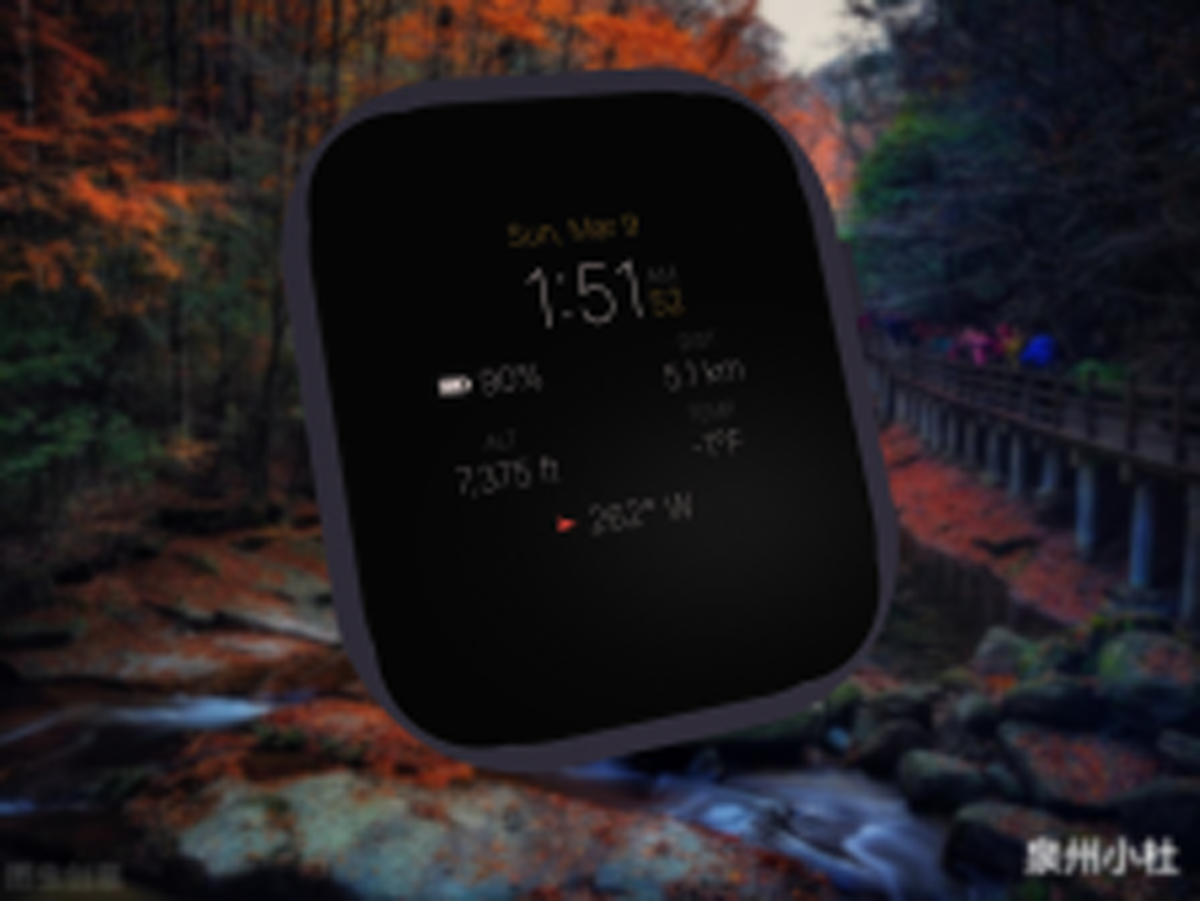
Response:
h=1 m=51
